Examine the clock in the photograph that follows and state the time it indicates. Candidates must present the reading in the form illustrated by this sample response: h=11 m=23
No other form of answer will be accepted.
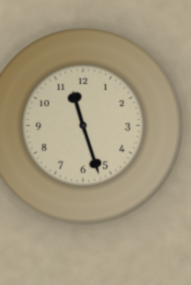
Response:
h=11 m=27
